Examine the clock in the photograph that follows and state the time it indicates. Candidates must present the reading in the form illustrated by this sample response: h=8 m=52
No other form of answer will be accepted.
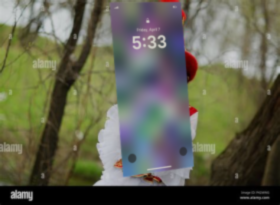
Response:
h=5 m=33
